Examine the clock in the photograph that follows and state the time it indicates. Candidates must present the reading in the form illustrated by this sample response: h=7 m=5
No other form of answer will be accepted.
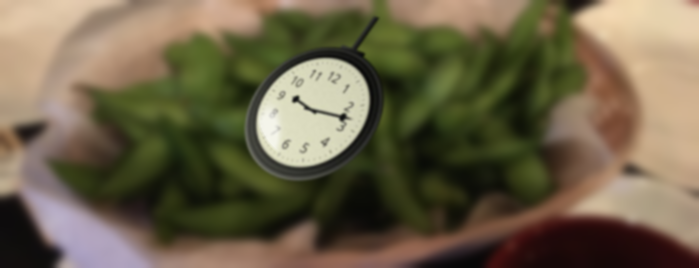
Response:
h=9 m=13
